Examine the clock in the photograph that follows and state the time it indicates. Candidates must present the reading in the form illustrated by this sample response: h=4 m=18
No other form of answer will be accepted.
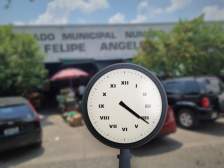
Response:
h=4 m=21
